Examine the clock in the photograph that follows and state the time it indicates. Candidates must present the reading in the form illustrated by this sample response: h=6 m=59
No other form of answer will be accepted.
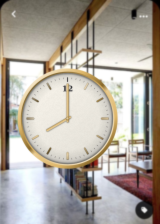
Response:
h=8 m=0
